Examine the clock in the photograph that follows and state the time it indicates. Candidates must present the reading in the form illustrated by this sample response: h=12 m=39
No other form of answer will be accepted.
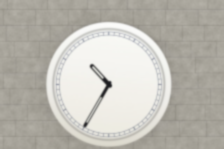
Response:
h=10 m=35
